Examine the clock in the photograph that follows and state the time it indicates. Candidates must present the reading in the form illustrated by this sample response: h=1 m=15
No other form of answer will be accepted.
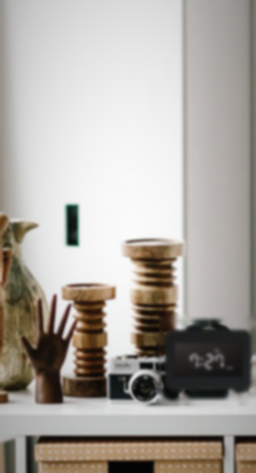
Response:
h=7 m=27
